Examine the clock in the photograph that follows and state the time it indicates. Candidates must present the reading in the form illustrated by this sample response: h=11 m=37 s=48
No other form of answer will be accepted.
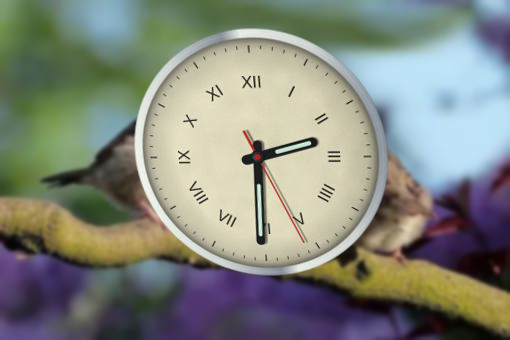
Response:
h=2 m=30 s=26
